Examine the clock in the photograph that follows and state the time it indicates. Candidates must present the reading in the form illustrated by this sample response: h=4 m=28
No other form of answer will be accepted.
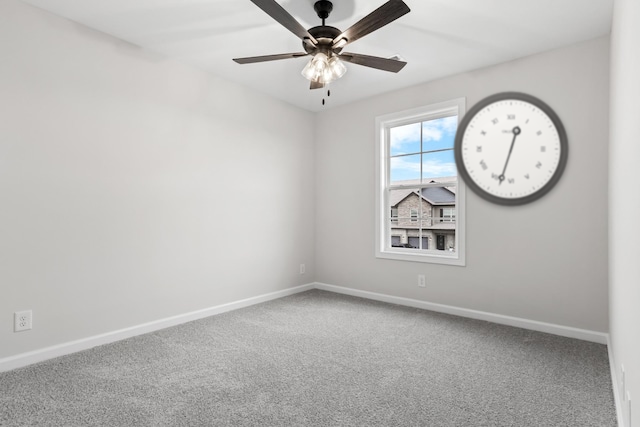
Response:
h=12 m=33
